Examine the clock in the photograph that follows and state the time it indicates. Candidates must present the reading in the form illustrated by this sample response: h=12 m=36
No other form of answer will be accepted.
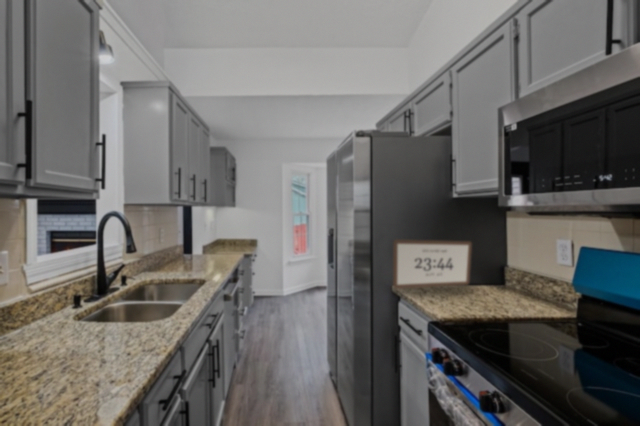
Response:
h=23 m=44
